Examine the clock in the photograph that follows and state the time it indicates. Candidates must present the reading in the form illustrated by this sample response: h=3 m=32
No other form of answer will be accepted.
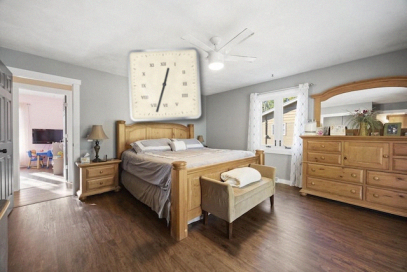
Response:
h=12 m=33
